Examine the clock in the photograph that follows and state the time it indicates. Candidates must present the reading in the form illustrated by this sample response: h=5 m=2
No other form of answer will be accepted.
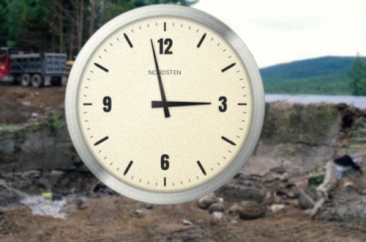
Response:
h=2 m=58
